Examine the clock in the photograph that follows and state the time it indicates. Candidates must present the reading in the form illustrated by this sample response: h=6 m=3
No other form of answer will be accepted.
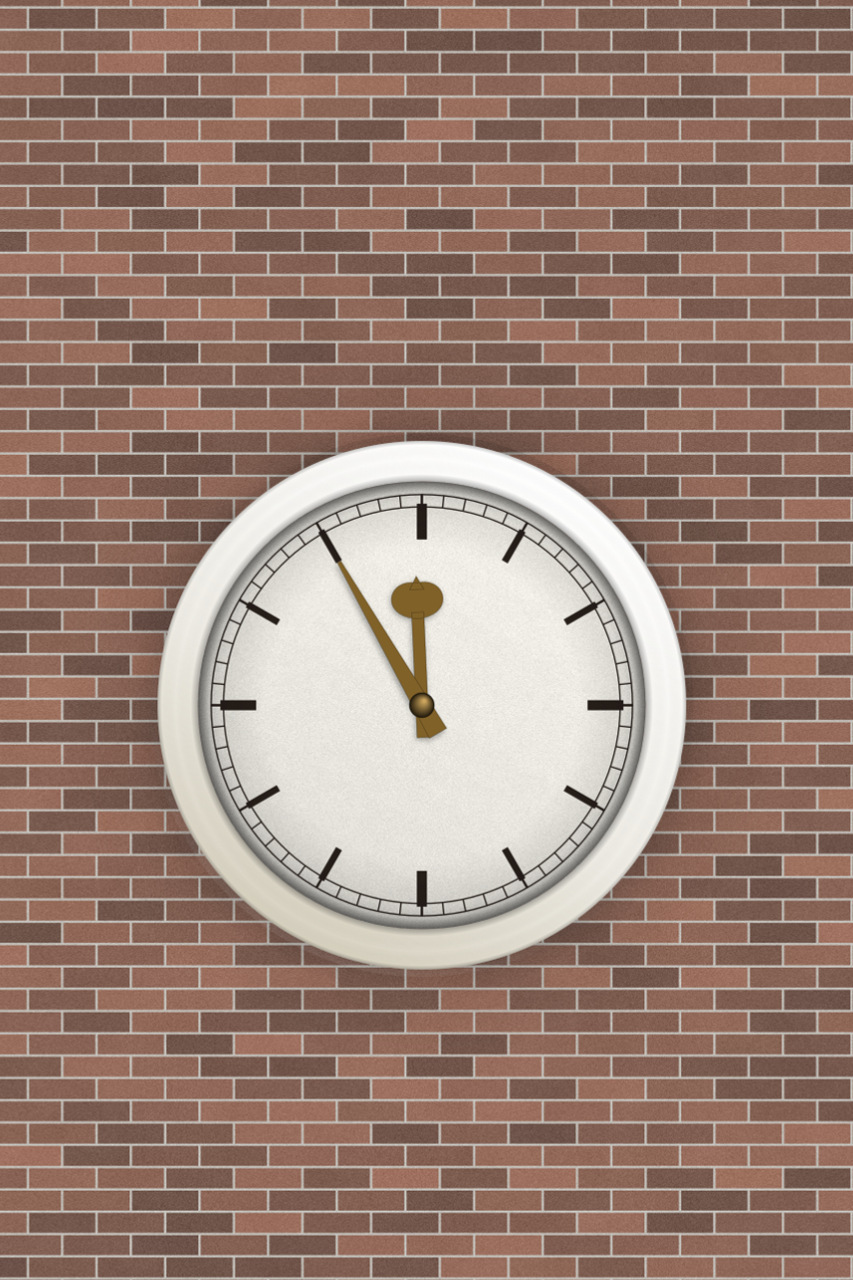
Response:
h=11 m=55
